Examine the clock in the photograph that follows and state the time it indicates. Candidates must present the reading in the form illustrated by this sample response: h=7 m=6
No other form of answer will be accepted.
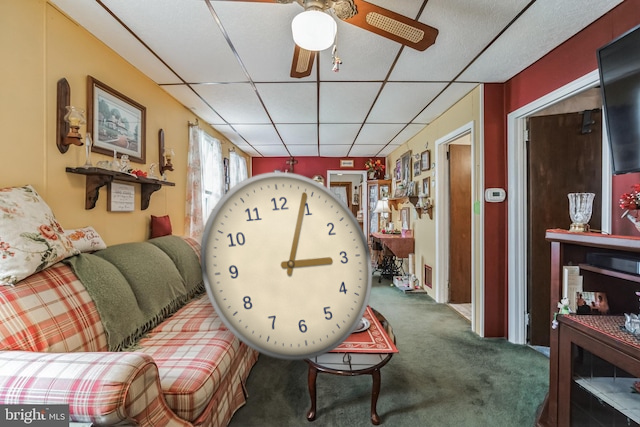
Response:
h=3 m=4
